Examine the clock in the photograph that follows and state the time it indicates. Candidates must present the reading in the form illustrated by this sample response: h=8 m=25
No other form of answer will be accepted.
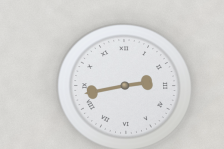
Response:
h=2 m=43
